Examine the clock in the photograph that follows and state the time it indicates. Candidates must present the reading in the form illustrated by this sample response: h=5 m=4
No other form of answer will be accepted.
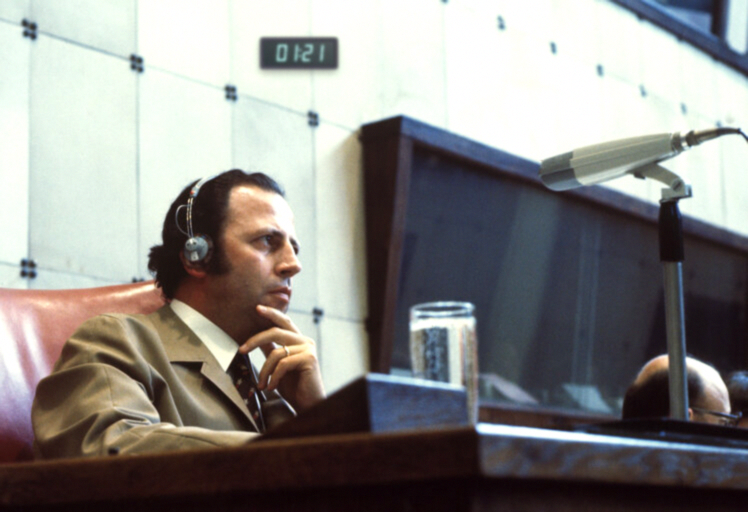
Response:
h=1 m=21
